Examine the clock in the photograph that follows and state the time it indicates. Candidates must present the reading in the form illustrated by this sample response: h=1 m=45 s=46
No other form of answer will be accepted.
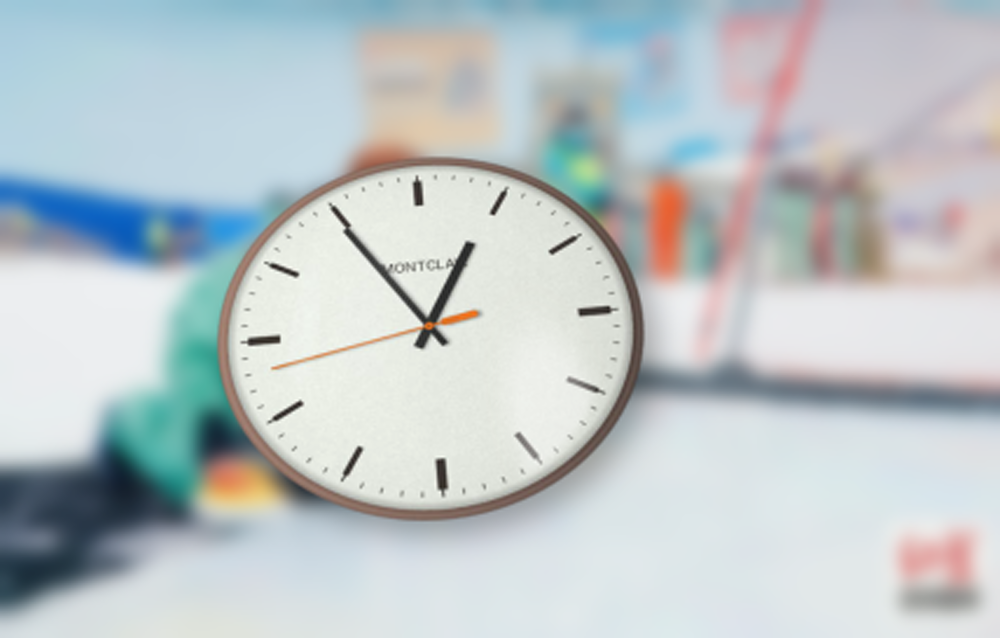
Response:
h=12 m=54 s=43
